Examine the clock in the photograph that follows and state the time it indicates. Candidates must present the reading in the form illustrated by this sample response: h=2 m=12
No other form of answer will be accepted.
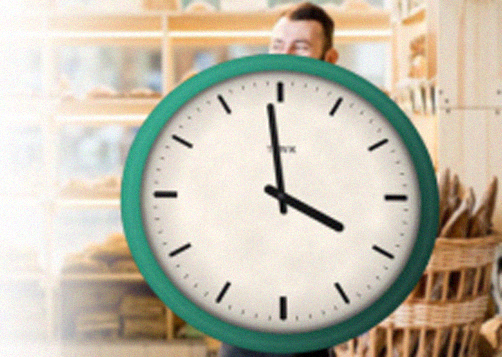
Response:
h=3 m=59
